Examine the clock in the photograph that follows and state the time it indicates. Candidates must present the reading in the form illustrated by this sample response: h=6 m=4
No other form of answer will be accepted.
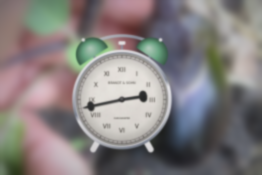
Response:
h=2 m=43
